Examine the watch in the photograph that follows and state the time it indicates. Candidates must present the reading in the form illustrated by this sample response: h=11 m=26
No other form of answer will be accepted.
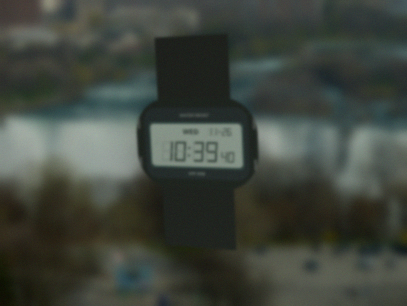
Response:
h=10 m=39
